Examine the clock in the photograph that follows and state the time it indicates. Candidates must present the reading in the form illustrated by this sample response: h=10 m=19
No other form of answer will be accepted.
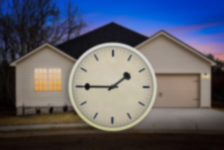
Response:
h=1 m=45
